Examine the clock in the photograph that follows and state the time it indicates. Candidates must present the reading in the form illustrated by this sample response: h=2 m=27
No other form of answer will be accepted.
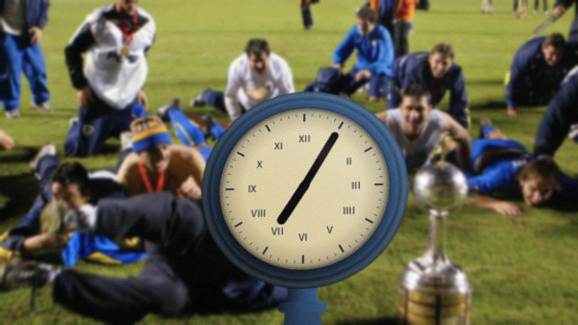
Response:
h=7 m=5
